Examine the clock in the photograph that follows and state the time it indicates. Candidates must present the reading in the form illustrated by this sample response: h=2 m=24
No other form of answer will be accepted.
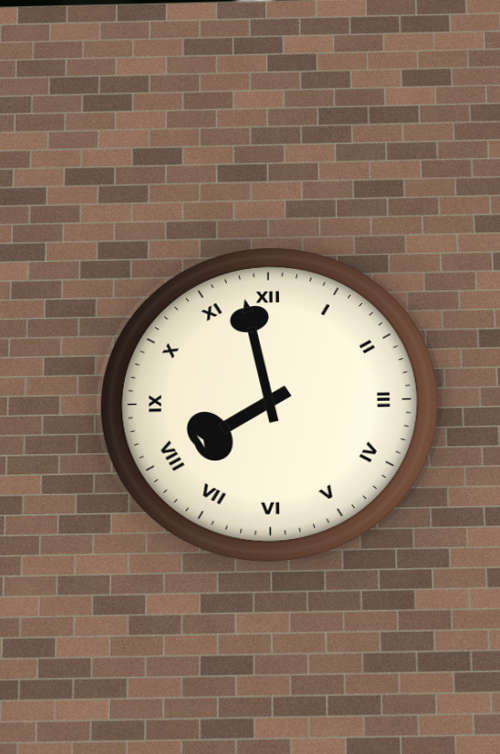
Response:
h=7 m=58
